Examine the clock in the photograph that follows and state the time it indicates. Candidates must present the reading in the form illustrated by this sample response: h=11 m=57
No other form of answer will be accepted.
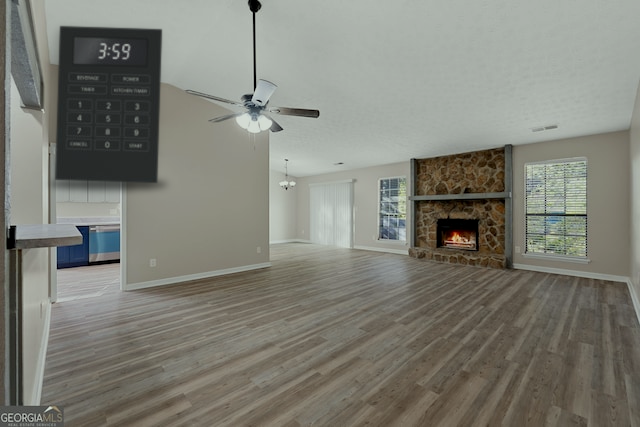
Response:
h=3 m=59
